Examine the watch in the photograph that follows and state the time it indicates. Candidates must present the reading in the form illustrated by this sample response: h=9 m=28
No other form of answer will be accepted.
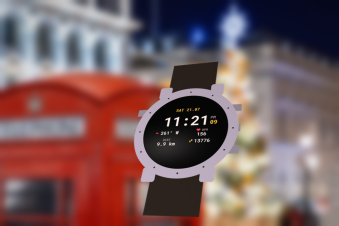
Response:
h=11 m=21
